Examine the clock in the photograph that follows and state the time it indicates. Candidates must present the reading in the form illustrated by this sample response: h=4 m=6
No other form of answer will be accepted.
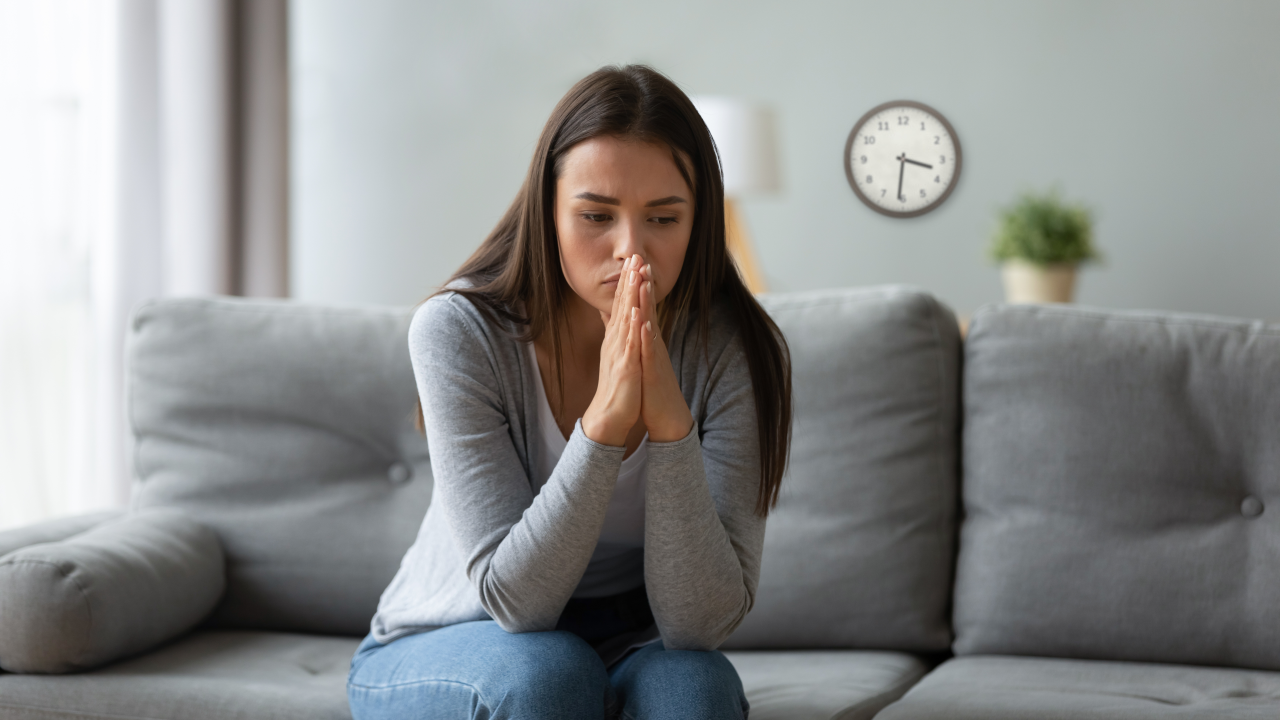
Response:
h=3 m=31
